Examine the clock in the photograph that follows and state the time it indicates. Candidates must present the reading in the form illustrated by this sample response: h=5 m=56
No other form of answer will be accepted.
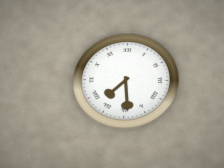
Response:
h=7 m=29
